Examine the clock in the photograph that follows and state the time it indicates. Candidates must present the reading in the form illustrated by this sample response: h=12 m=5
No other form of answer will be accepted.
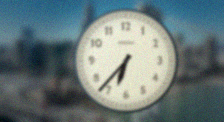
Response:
h=6 m=37
